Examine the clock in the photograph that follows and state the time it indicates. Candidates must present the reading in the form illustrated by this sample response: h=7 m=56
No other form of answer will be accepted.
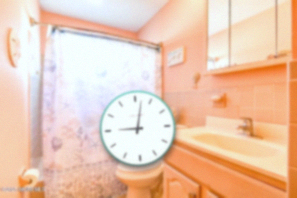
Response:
h=9 m=2
